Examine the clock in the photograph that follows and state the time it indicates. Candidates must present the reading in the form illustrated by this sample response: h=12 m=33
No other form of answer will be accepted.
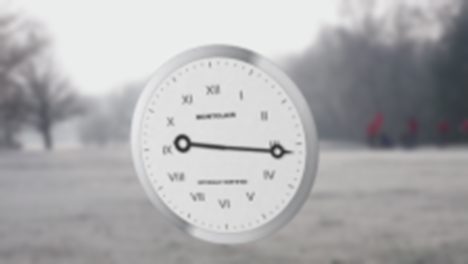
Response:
h=9 m=16
